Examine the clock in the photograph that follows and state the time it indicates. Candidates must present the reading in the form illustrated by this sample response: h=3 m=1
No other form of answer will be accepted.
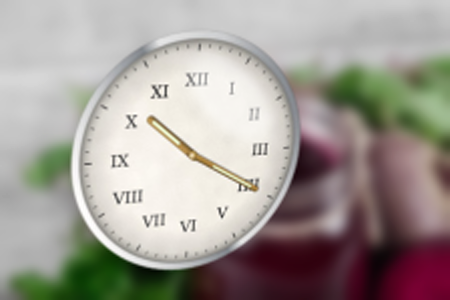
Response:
h=10 m=20
